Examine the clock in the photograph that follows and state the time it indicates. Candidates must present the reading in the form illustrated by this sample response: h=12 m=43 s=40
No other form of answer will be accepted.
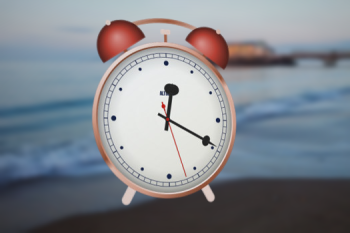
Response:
h=12 m=19 s=27
